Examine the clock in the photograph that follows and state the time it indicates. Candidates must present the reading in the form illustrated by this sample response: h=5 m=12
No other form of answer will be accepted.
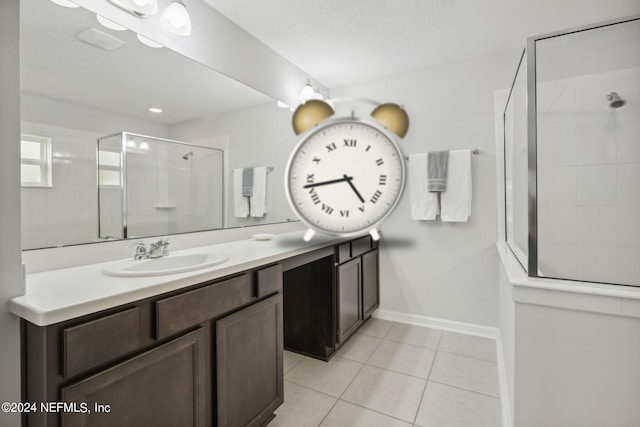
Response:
h=4 m=43
